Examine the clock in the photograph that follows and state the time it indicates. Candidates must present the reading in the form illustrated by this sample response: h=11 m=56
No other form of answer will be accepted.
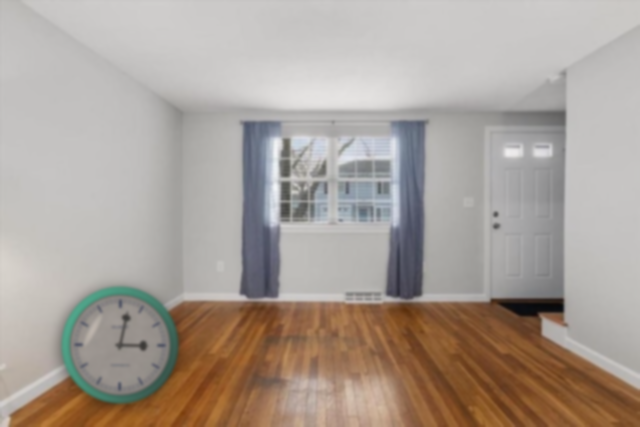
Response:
h=3 m=2
